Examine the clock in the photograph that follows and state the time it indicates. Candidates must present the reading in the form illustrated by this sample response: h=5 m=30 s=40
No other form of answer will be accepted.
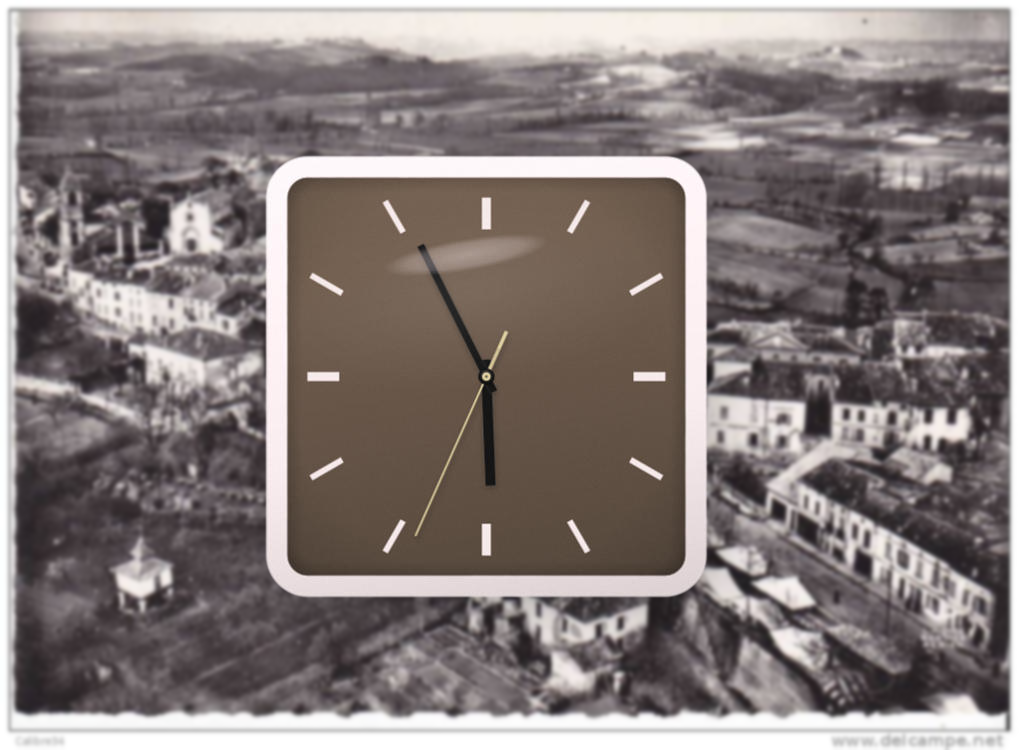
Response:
h=5 m=55 s=34
